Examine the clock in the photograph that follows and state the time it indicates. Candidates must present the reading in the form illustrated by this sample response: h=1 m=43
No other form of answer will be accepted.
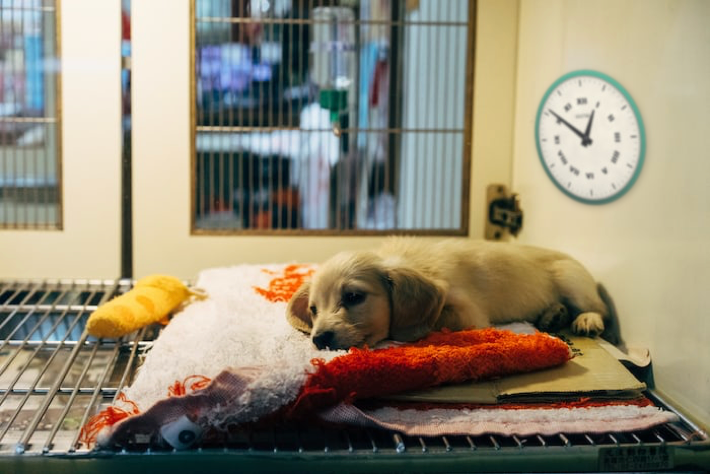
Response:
h=12 m=51
